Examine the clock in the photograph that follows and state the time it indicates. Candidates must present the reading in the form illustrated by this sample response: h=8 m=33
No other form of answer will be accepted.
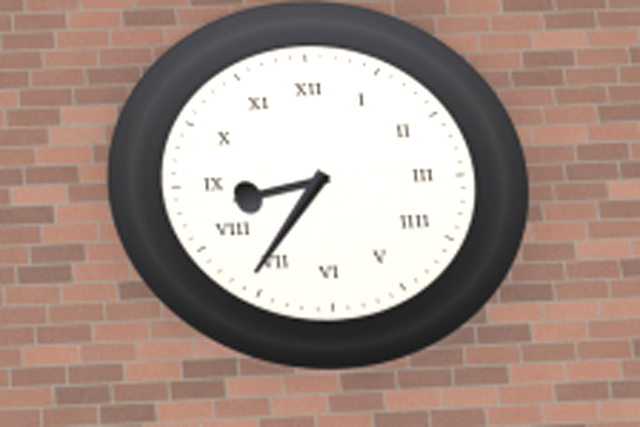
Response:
h=8 m=36
